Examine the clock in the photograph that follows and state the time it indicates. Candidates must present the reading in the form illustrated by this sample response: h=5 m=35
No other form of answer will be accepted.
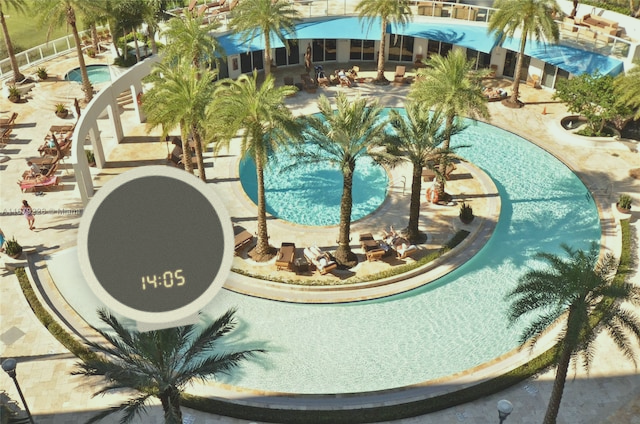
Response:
h=14 m=5
